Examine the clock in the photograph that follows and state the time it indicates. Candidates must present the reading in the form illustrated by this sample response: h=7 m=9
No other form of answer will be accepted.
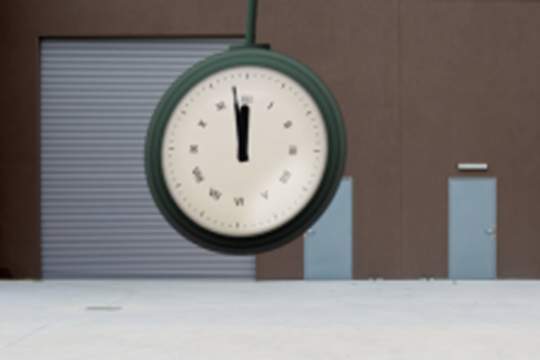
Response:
h=11 m=58
